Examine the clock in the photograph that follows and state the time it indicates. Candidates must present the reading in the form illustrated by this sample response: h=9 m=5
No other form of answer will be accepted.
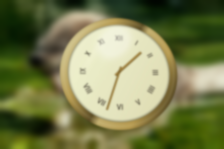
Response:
h=1 m=33
